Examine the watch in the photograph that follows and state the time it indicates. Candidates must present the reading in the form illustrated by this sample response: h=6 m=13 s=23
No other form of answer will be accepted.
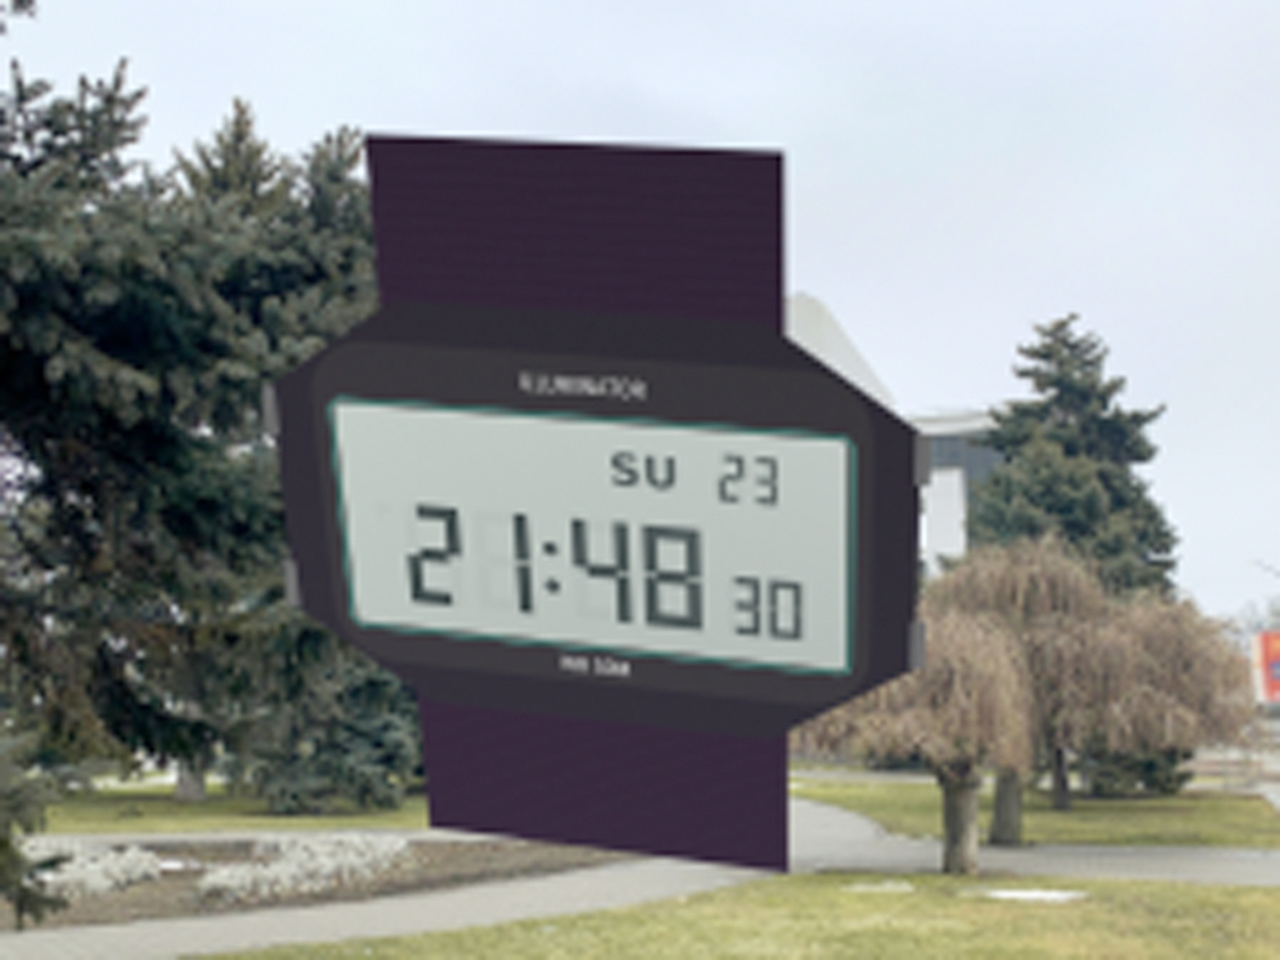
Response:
h=21 m=48 s=30
